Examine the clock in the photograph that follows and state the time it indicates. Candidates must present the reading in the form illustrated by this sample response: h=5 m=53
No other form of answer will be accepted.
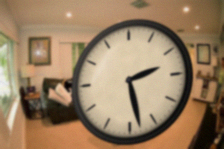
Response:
h=2 m=28
